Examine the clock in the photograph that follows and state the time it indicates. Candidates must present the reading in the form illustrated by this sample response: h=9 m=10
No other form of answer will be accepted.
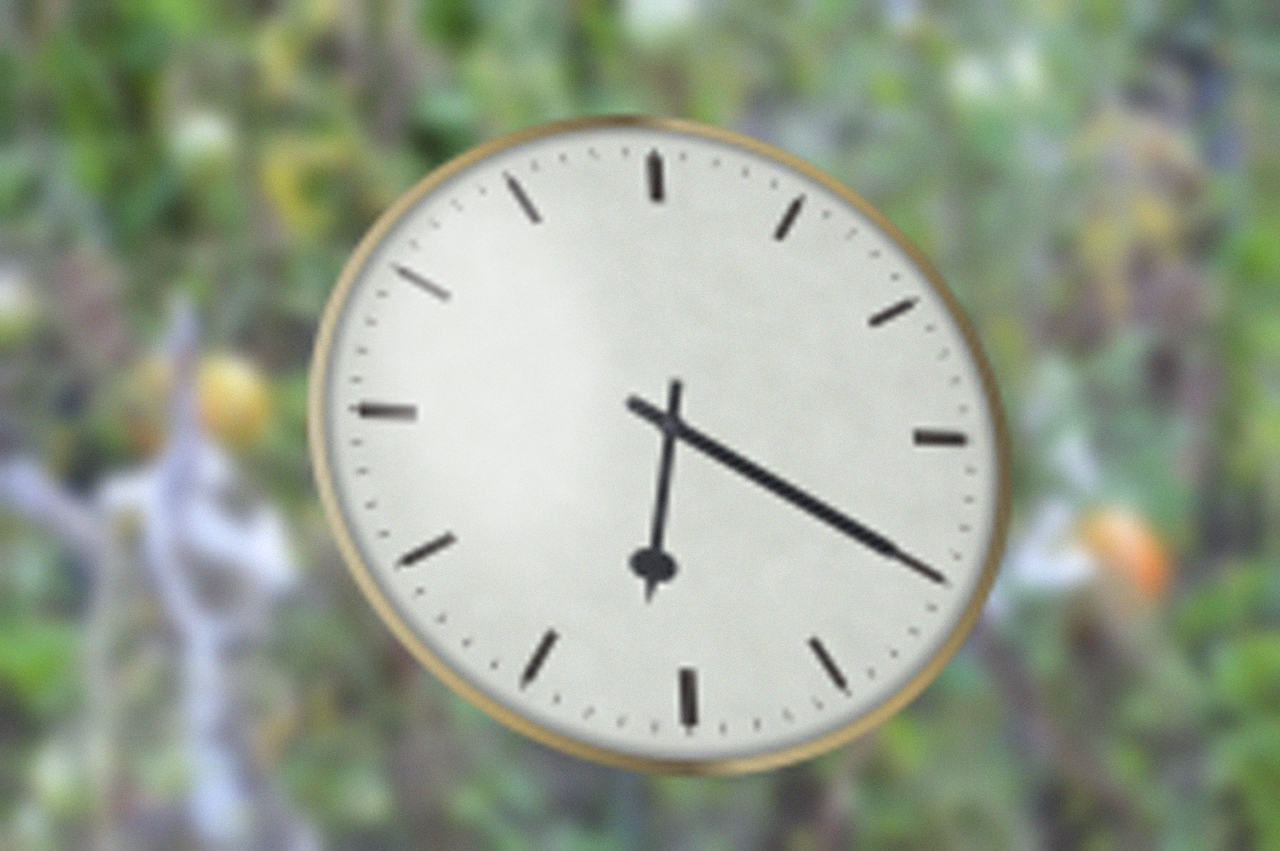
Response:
h=6 m=20
